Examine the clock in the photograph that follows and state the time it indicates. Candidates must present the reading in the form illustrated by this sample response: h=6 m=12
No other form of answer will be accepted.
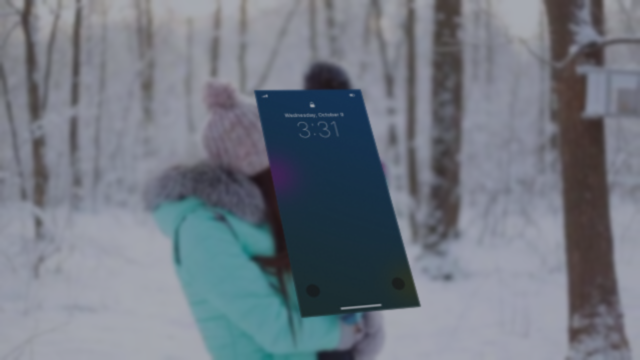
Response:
h=3 m=31
